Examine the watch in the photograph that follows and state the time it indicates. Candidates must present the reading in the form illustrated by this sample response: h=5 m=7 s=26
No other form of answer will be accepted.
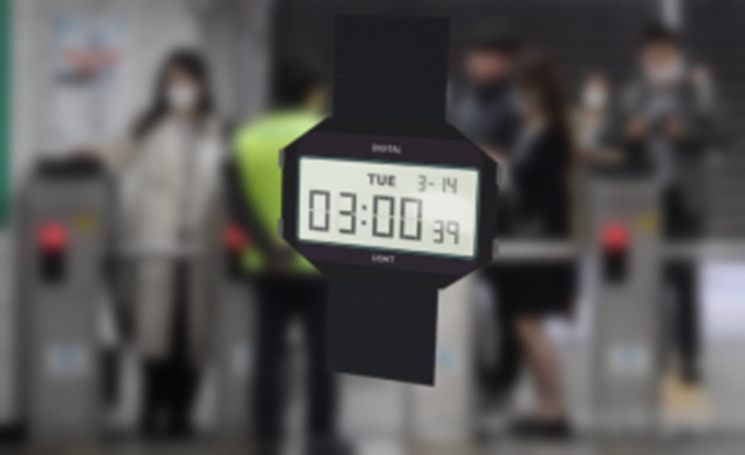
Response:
h=3 m=0 s=39
